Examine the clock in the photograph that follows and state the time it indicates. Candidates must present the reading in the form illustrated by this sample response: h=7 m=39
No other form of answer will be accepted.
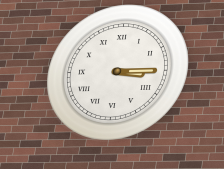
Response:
h=3 m=15
